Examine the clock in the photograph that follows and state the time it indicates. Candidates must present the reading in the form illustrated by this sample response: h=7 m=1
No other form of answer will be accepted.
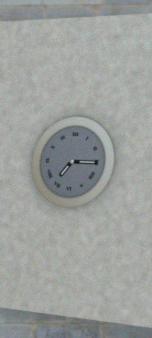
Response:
h=7 m=15
